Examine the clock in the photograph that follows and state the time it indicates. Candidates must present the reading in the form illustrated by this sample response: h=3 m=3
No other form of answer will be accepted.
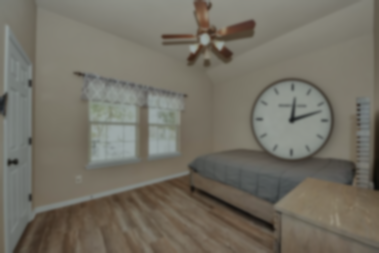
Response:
h=12 m=12
